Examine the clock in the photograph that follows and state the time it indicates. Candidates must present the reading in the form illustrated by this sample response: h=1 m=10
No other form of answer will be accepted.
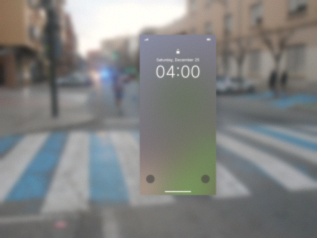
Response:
h=4 m=0
